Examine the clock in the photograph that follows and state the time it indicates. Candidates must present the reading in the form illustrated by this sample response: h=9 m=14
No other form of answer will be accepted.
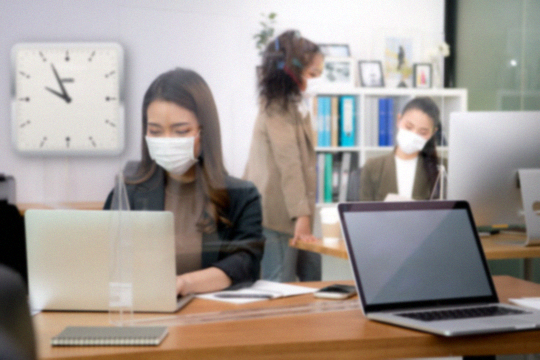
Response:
h=9 m=56
